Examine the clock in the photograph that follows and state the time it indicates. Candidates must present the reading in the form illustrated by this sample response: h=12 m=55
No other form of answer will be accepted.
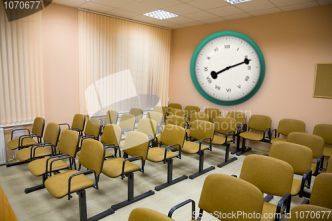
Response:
h=8 m=12
